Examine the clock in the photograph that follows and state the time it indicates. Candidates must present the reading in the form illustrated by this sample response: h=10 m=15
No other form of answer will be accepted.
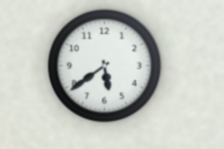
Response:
h=5 m=39
